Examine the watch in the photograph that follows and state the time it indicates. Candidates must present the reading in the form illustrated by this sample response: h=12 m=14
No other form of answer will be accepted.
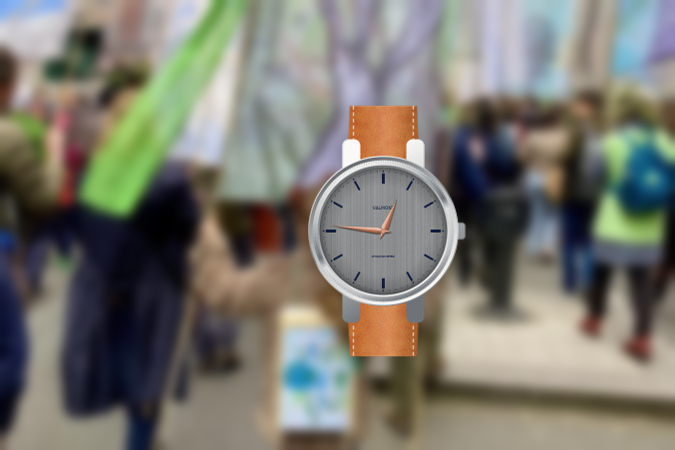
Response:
h=12 m=46
